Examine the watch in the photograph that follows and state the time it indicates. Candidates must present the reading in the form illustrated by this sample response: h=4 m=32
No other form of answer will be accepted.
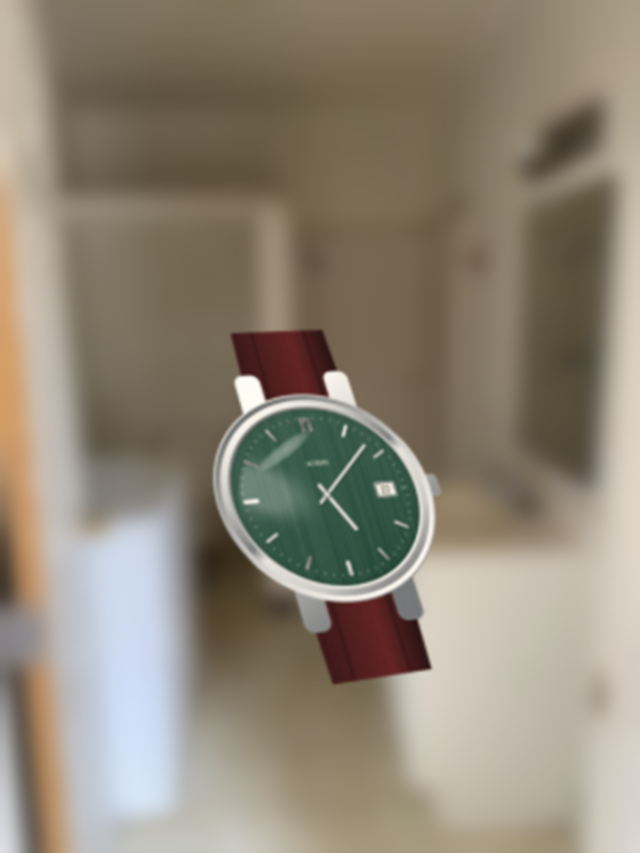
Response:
h=5 m=8
